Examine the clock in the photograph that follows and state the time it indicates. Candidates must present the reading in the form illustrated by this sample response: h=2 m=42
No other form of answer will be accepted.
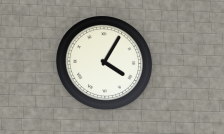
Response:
h=4 m=5
